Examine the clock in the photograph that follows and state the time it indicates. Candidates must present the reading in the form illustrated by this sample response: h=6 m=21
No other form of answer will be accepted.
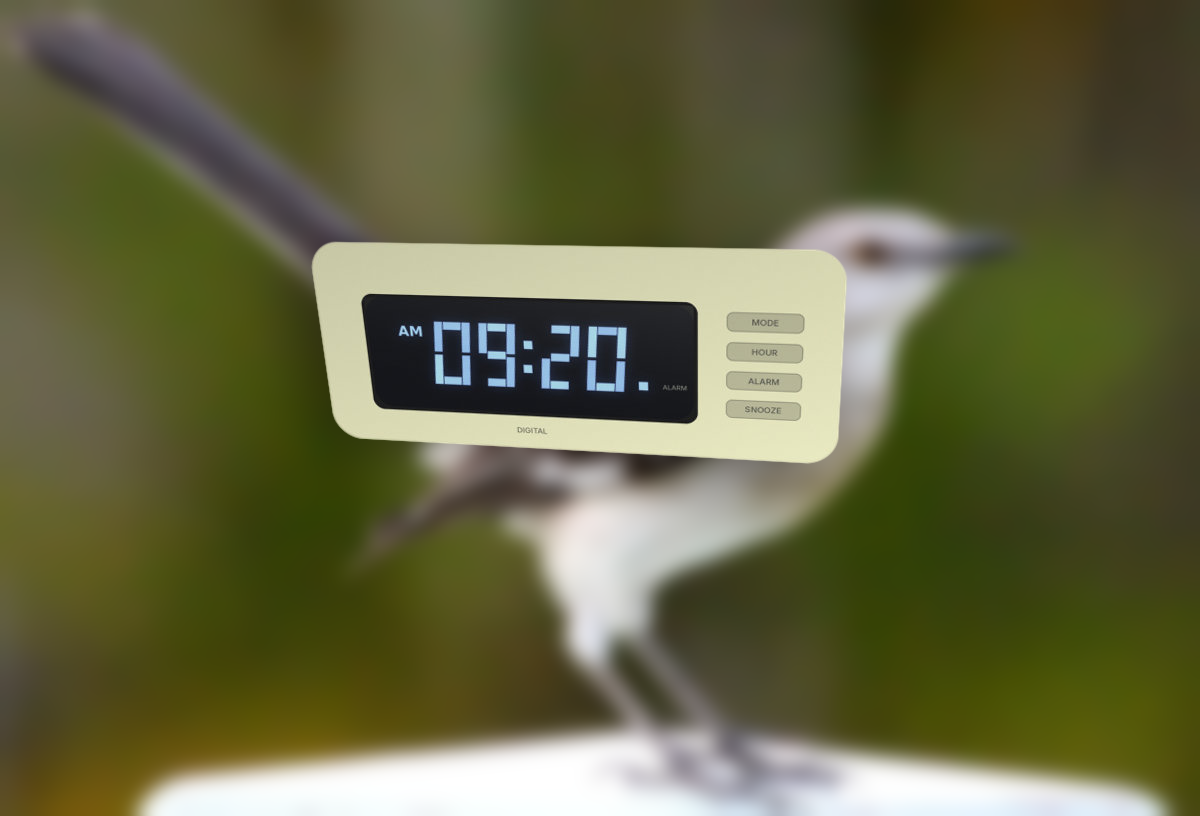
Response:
h=9 m=20
